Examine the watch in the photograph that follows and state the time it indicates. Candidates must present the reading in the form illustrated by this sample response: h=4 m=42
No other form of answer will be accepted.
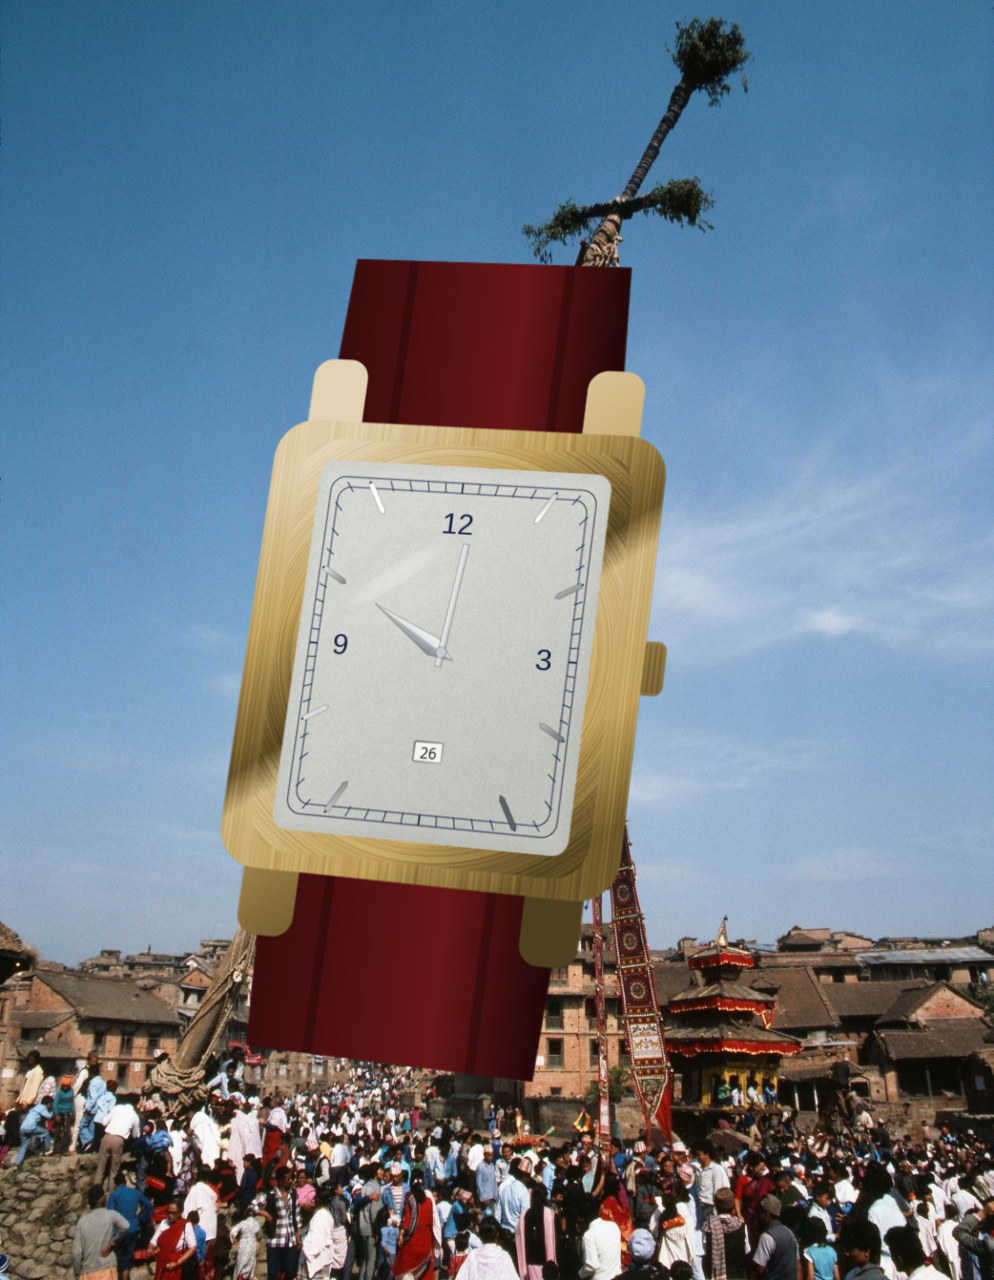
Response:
h=10 m=1
